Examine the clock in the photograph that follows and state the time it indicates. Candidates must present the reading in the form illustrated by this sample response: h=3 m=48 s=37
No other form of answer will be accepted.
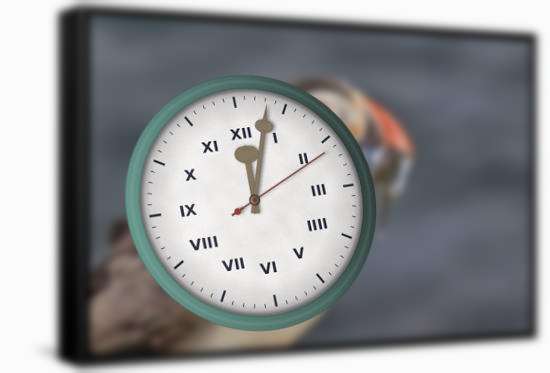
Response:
h=12 m=3 s=11
